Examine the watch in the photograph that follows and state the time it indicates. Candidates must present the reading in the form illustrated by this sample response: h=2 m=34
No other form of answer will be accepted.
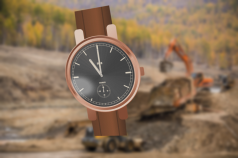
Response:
h=11 m=0
